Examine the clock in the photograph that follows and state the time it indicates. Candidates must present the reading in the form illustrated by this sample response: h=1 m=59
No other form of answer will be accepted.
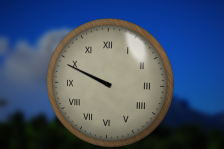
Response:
h=9 m=49
